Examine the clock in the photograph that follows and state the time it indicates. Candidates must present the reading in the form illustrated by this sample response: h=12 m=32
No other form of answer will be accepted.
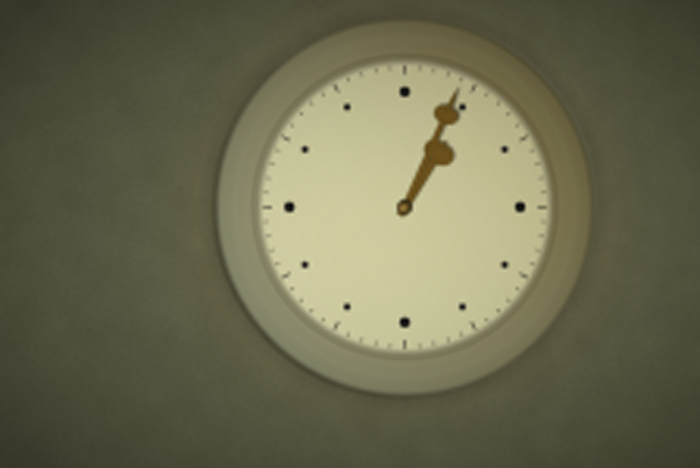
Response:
h=1 m=4
